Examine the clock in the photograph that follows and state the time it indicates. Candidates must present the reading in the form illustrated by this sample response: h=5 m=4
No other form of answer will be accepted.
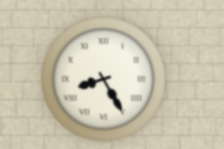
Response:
h=8 m=25
